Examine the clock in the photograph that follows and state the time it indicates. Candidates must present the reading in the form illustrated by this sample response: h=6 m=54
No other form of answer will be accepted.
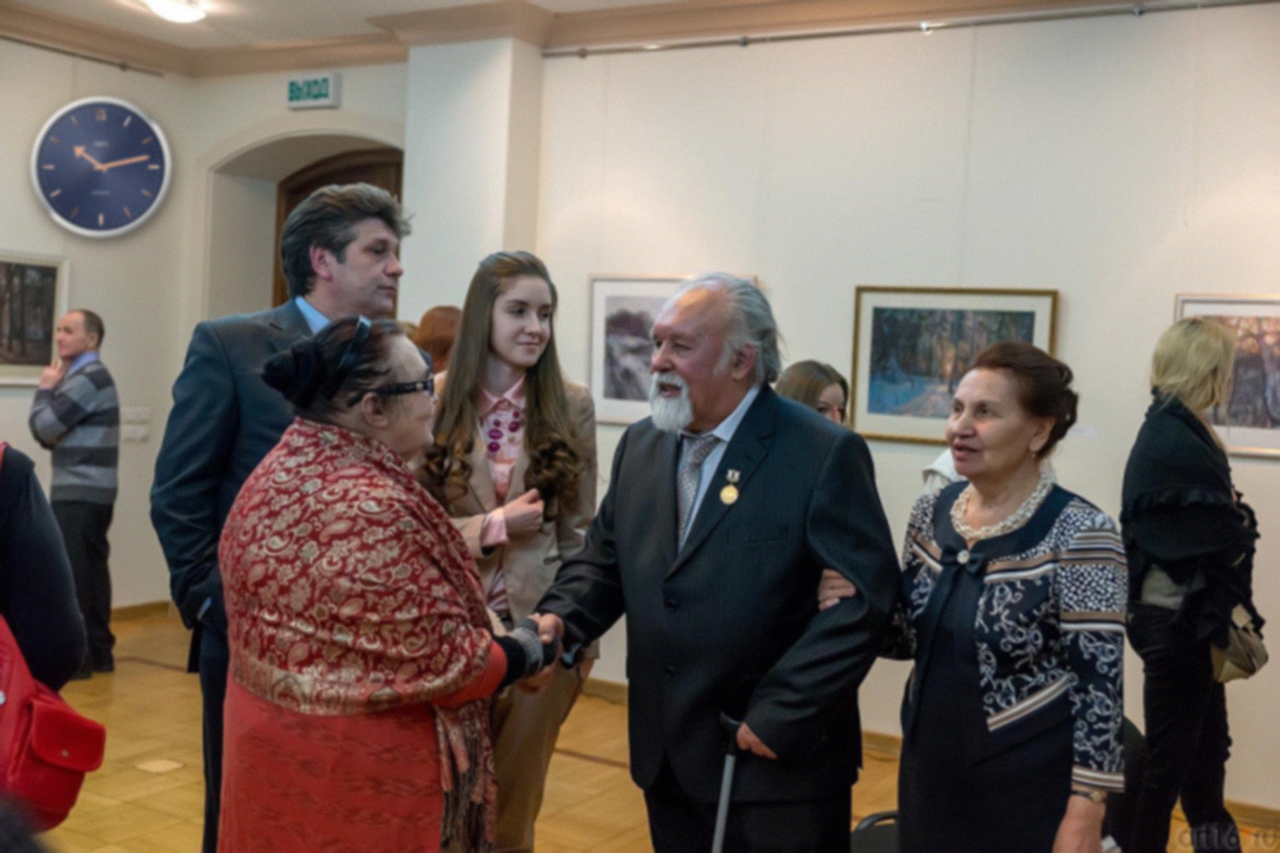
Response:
h=10 m=13
